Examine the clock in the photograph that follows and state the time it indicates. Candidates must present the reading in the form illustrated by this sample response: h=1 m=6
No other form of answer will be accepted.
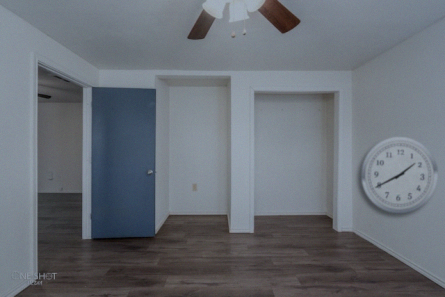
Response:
h=1 m=40
